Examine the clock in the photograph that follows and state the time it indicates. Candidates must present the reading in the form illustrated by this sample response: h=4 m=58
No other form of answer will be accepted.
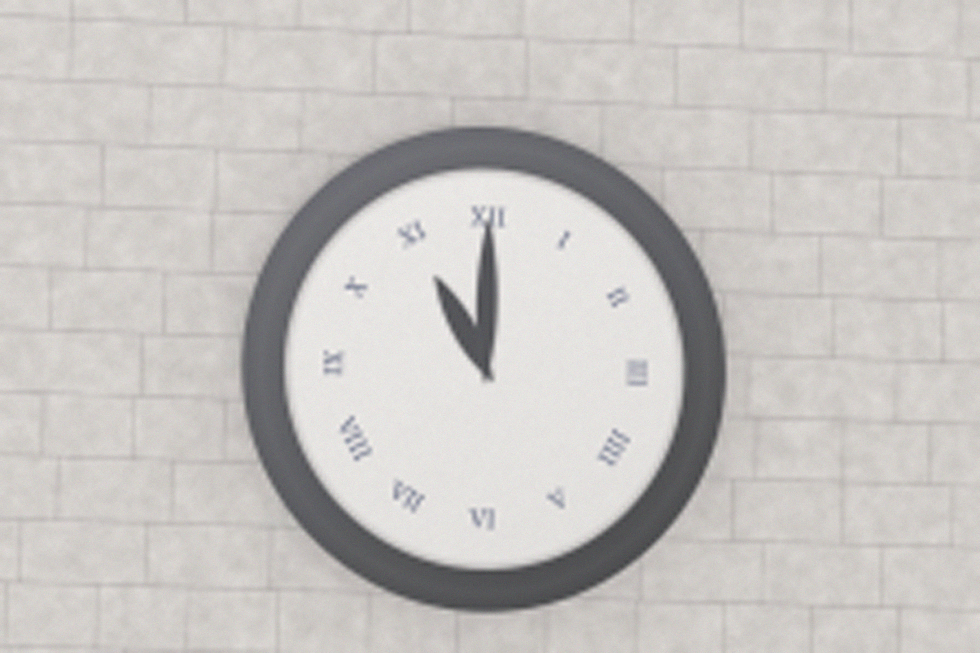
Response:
h=11 m=0
